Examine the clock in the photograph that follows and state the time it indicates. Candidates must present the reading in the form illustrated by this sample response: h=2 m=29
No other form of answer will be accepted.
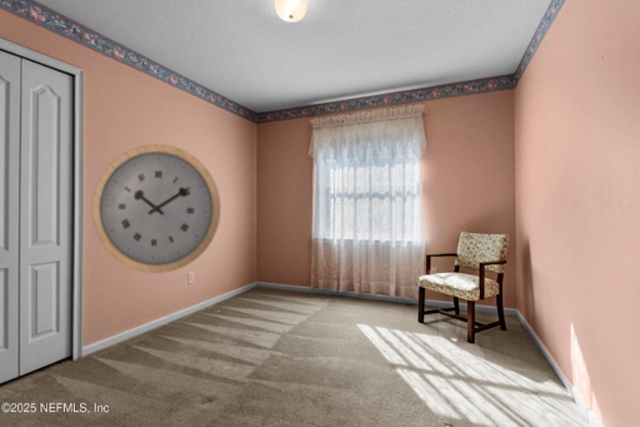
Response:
h=10 m=9
